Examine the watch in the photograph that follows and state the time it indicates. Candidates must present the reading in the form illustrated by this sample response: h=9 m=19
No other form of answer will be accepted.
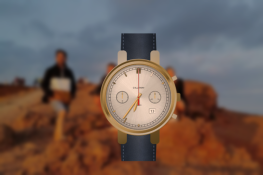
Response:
h=6 m=36
